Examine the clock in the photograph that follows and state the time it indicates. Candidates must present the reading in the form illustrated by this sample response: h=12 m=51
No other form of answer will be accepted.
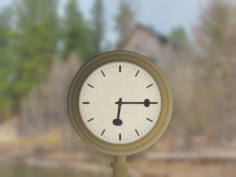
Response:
h=6 m=15
